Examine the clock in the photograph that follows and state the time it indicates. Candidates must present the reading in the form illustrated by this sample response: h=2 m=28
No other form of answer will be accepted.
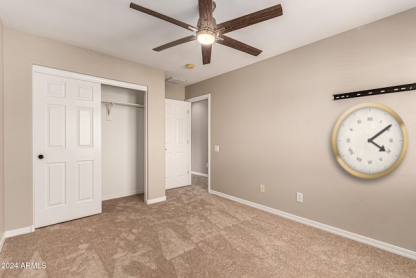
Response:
h=4 m=9
